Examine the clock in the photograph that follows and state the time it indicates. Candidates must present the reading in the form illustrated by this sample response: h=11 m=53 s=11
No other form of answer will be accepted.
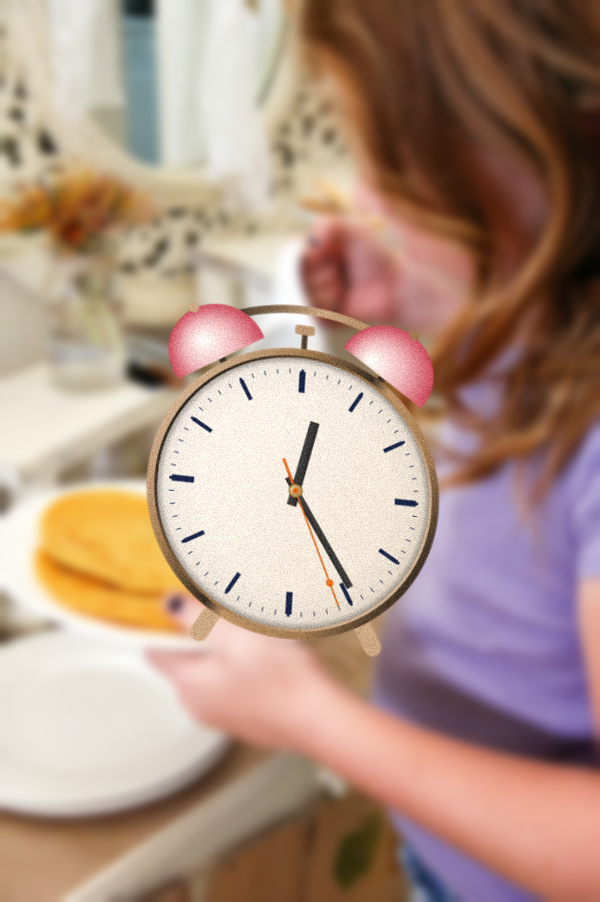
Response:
h=12 m=24 s=26
